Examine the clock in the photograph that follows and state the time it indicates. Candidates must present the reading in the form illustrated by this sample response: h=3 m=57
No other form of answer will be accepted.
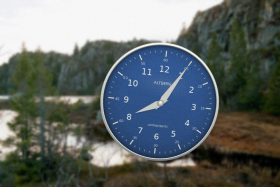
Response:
h=8 m=5
